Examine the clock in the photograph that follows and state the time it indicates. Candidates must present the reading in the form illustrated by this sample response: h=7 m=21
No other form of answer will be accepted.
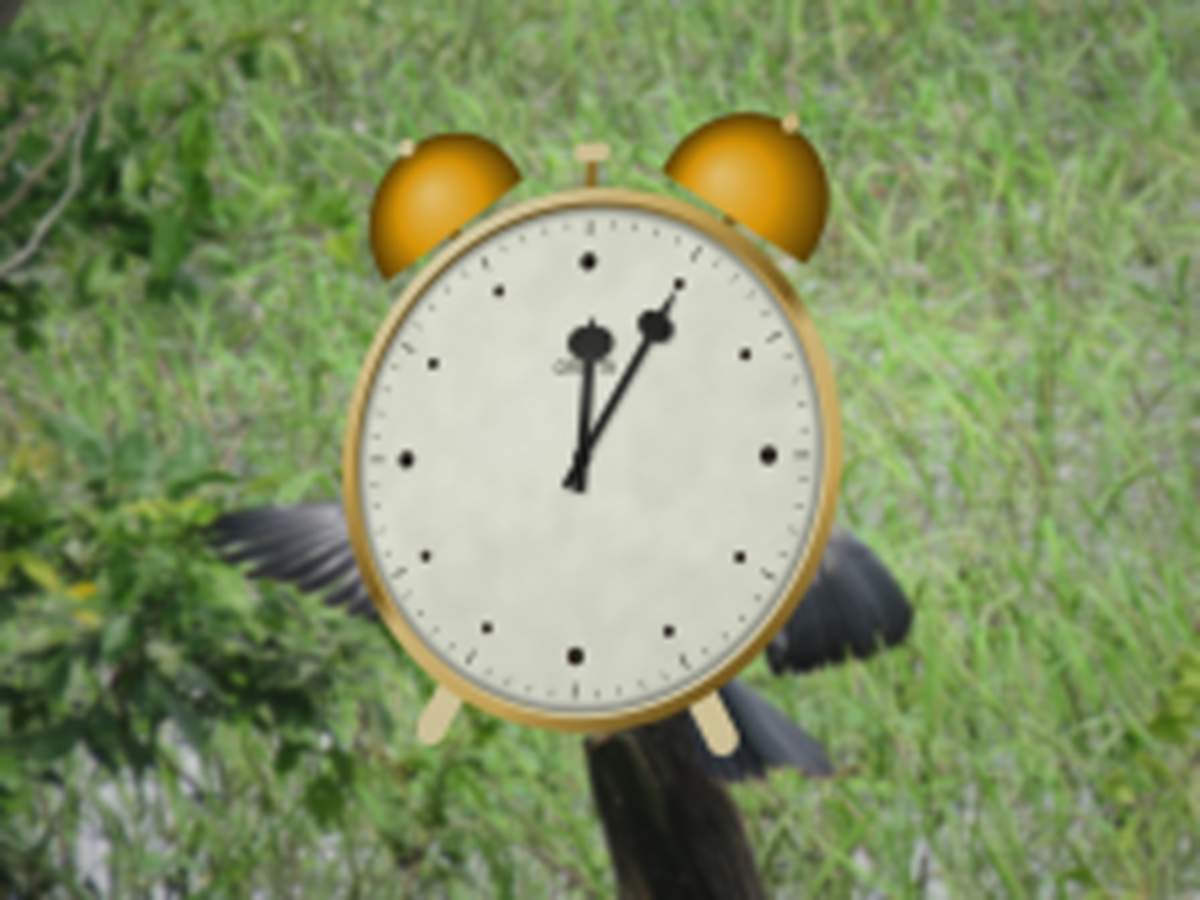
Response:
h=12 m=5
